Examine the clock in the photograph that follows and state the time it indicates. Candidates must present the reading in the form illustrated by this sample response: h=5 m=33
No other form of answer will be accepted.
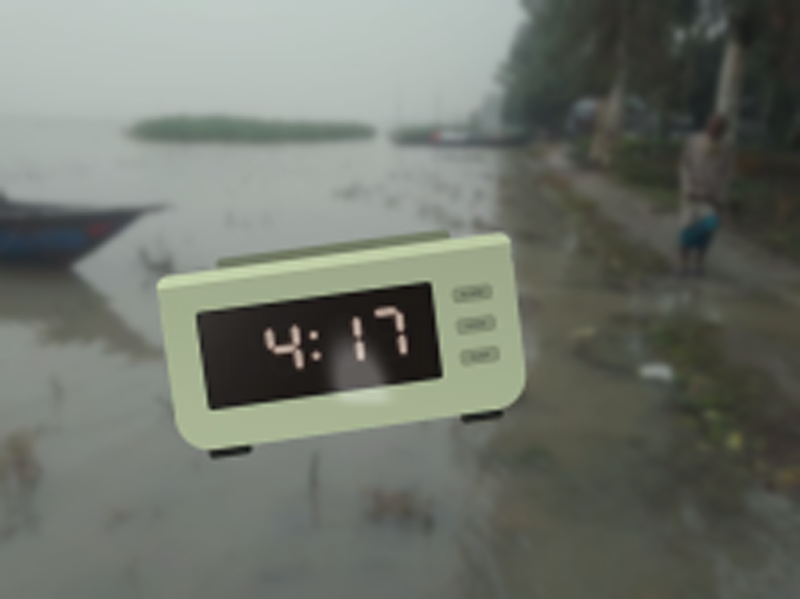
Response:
h=4 m=17
